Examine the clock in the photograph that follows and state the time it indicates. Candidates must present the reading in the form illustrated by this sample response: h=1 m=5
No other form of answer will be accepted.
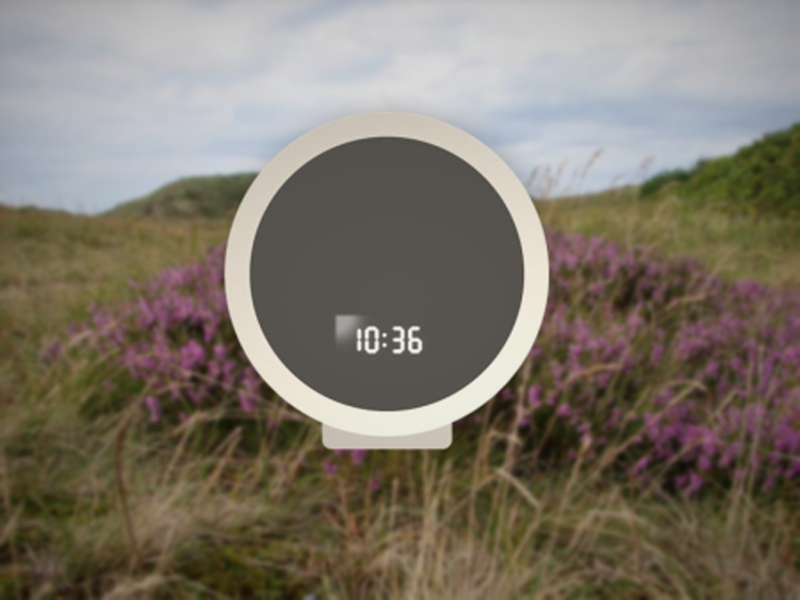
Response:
h=10 m=36
